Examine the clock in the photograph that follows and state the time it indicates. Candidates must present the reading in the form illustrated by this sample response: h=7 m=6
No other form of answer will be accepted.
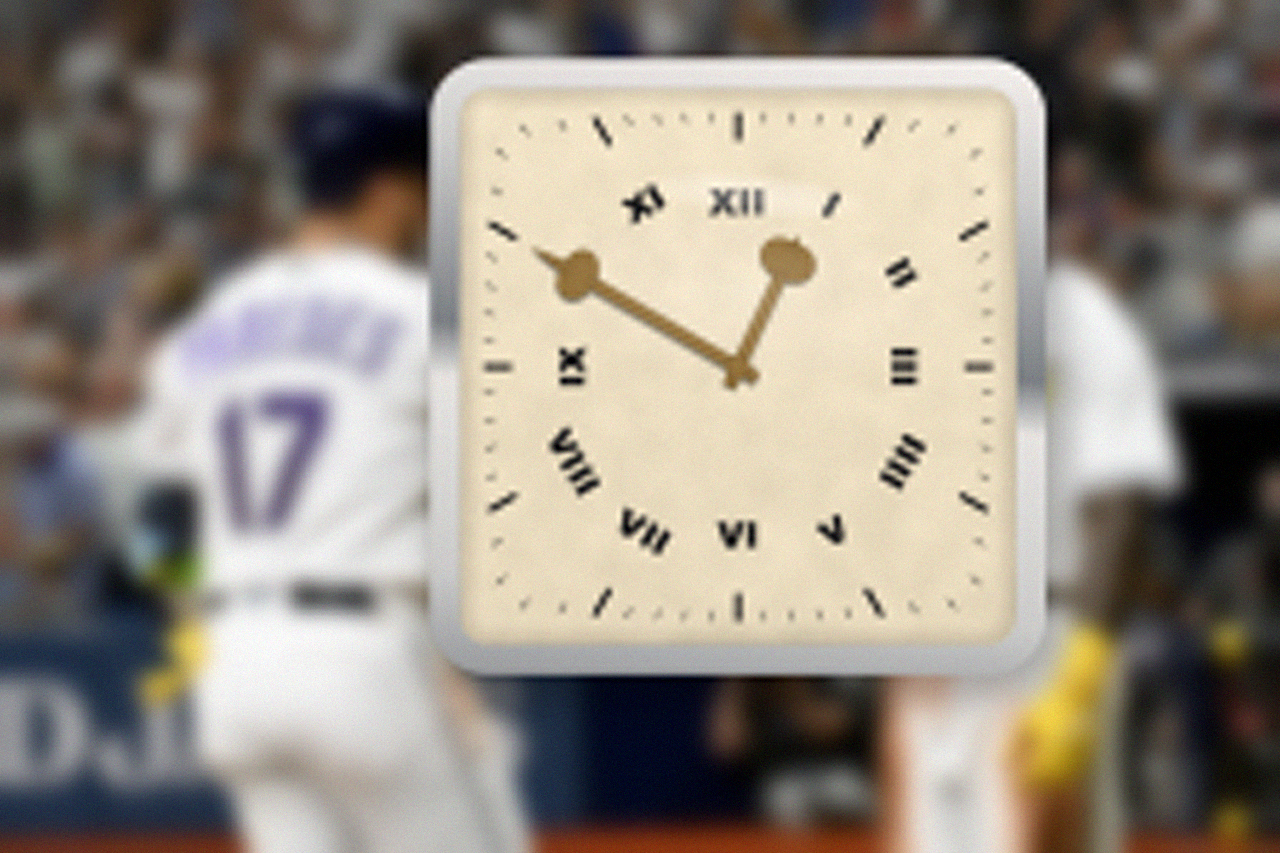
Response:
h=12 m=50
